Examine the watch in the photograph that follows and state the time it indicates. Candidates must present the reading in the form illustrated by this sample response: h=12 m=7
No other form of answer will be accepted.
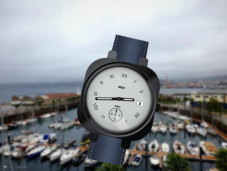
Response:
h=2 m=43
